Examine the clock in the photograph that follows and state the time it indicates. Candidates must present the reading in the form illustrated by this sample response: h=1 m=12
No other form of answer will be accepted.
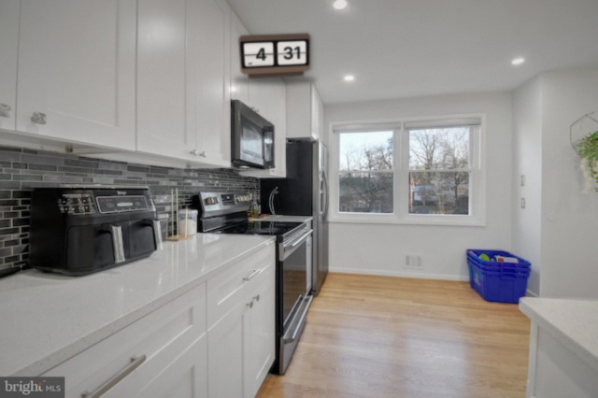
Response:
h=4 m=31
